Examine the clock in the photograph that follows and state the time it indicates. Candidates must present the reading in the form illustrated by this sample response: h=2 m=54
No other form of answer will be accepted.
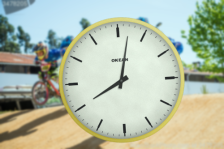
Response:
h=8 m=2
